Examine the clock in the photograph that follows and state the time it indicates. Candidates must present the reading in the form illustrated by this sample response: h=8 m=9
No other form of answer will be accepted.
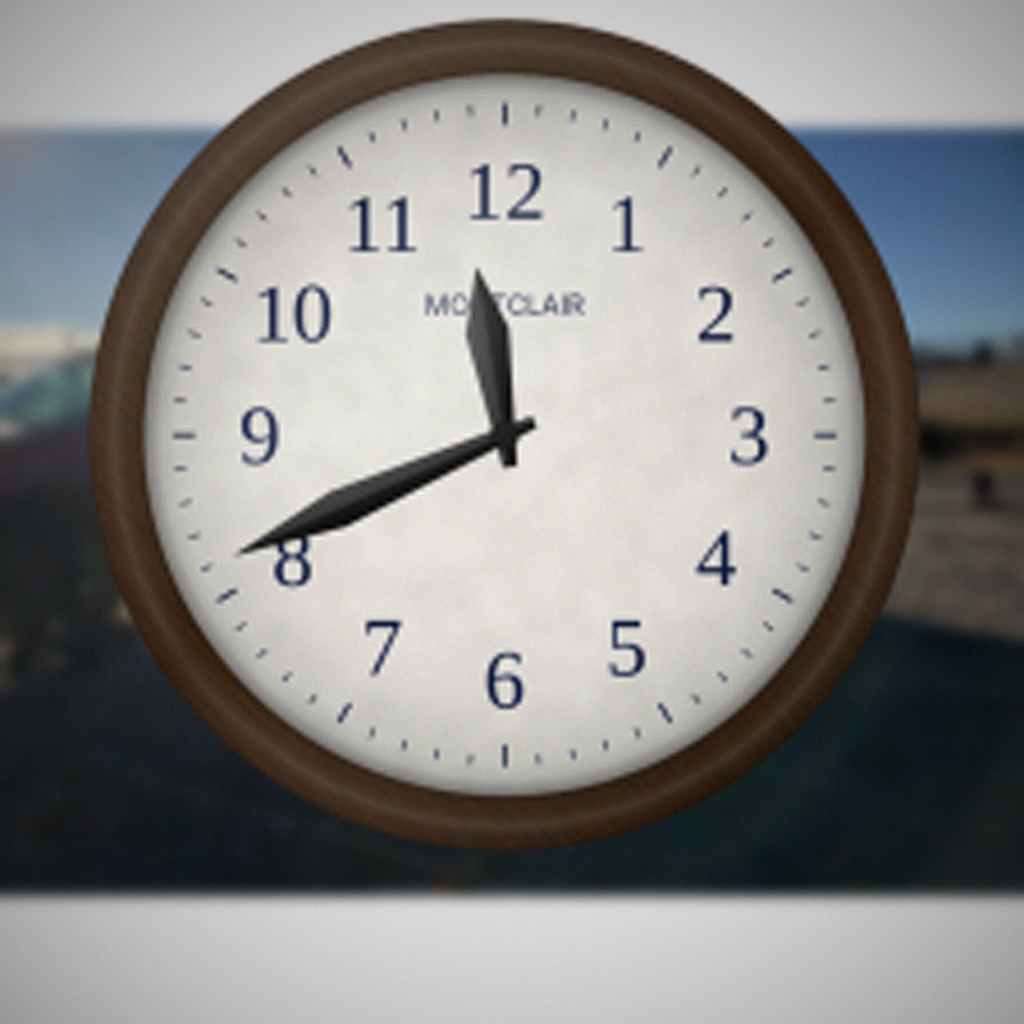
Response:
h=11 m=41
